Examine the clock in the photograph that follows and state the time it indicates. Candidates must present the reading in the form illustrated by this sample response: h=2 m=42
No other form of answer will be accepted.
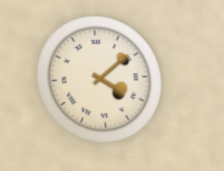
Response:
h=4 m=9
